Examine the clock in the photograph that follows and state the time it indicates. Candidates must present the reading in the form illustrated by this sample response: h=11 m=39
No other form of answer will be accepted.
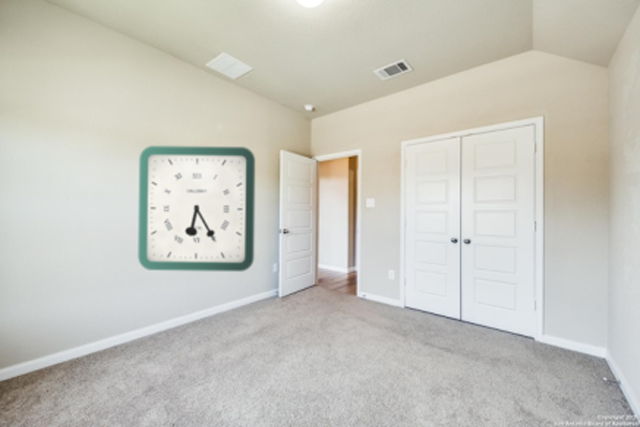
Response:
h=6 m=25
